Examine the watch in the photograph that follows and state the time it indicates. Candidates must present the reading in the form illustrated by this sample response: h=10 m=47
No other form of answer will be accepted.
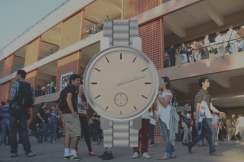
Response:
h=2 m=12
